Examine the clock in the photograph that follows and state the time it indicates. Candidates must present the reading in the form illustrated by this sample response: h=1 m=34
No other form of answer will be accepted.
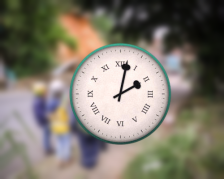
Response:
h=2 m=2
